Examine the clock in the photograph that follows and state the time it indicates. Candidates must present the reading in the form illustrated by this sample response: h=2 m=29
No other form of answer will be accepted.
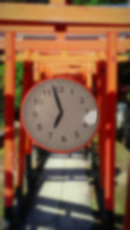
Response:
h=6 m=58
